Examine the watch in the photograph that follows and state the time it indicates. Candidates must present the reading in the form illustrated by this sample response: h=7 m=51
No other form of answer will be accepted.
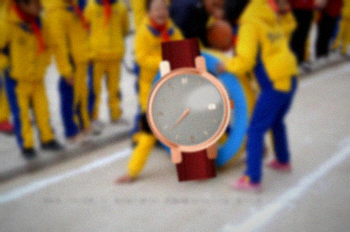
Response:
h=7 m=38
